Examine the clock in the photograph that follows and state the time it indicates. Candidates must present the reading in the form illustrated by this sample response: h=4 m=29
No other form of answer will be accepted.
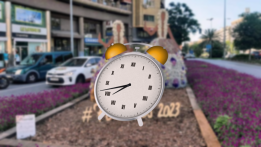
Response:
h=7 m=42
